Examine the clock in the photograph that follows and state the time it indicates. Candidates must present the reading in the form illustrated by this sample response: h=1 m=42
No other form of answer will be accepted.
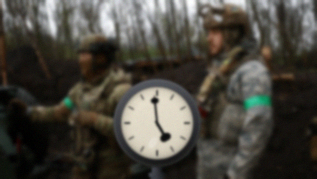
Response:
h=4 m=59
